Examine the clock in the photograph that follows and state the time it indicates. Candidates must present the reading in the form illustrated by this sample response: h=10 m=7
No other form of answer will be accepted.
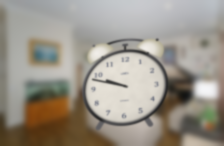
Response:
h=9 m=48
